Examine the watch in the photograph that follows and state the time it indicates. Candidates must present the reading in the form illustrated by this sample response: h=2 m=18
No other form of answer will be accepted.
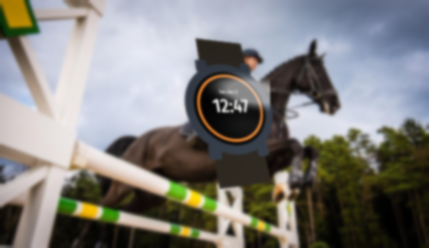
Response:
h=12 m=47
